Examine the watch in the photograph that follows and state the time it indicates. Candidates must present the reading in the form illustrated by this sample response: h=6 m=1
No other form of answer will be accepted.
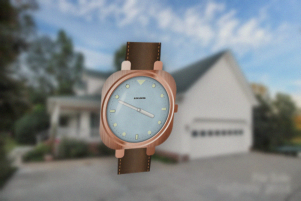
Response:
h=3 m=49
